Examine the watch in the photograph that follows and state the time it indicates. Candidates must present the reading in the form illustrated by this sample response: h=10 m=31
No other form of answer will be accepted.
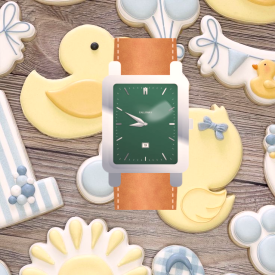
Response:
h=8 m=50
